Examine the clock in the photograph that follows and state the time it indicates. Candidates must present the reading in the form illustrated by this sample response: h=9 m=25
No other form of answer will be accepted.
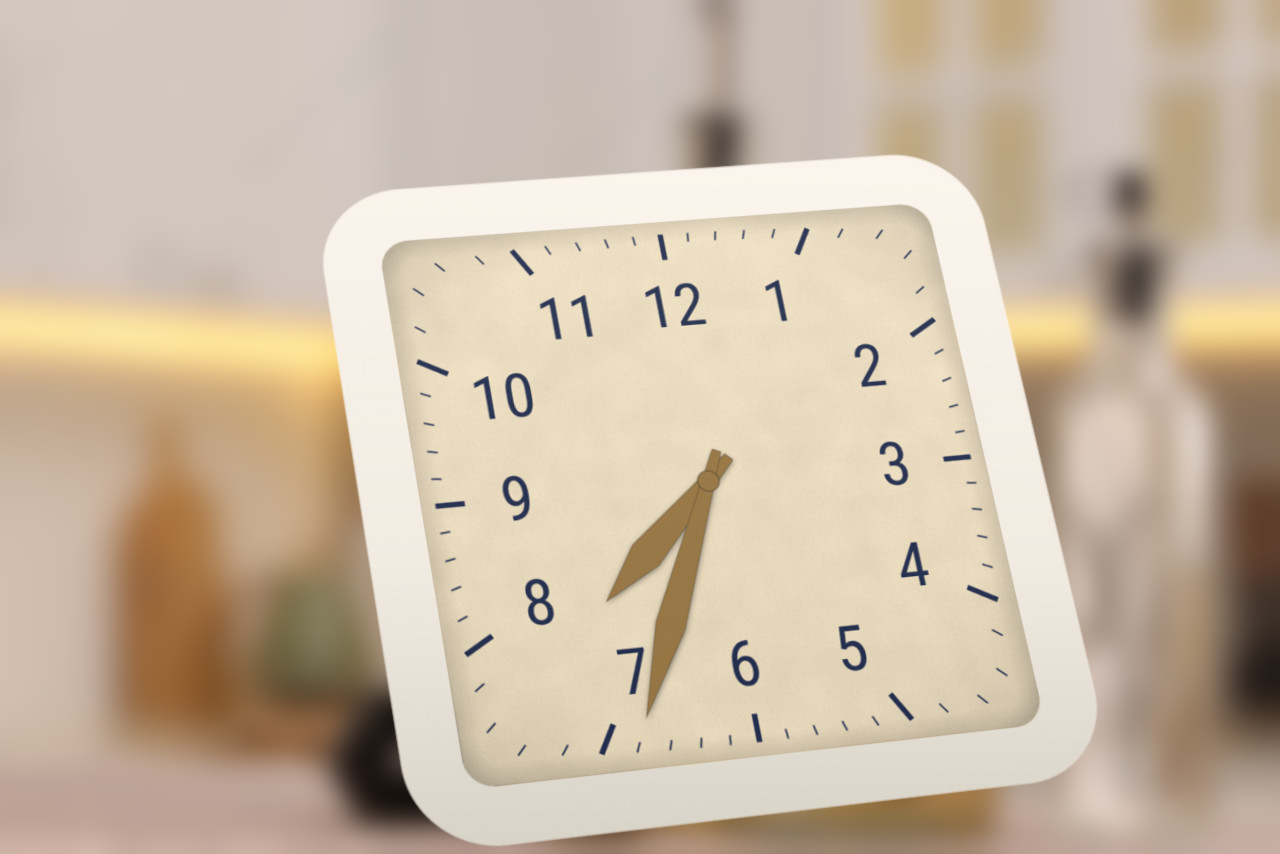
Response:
h=7 m=34
